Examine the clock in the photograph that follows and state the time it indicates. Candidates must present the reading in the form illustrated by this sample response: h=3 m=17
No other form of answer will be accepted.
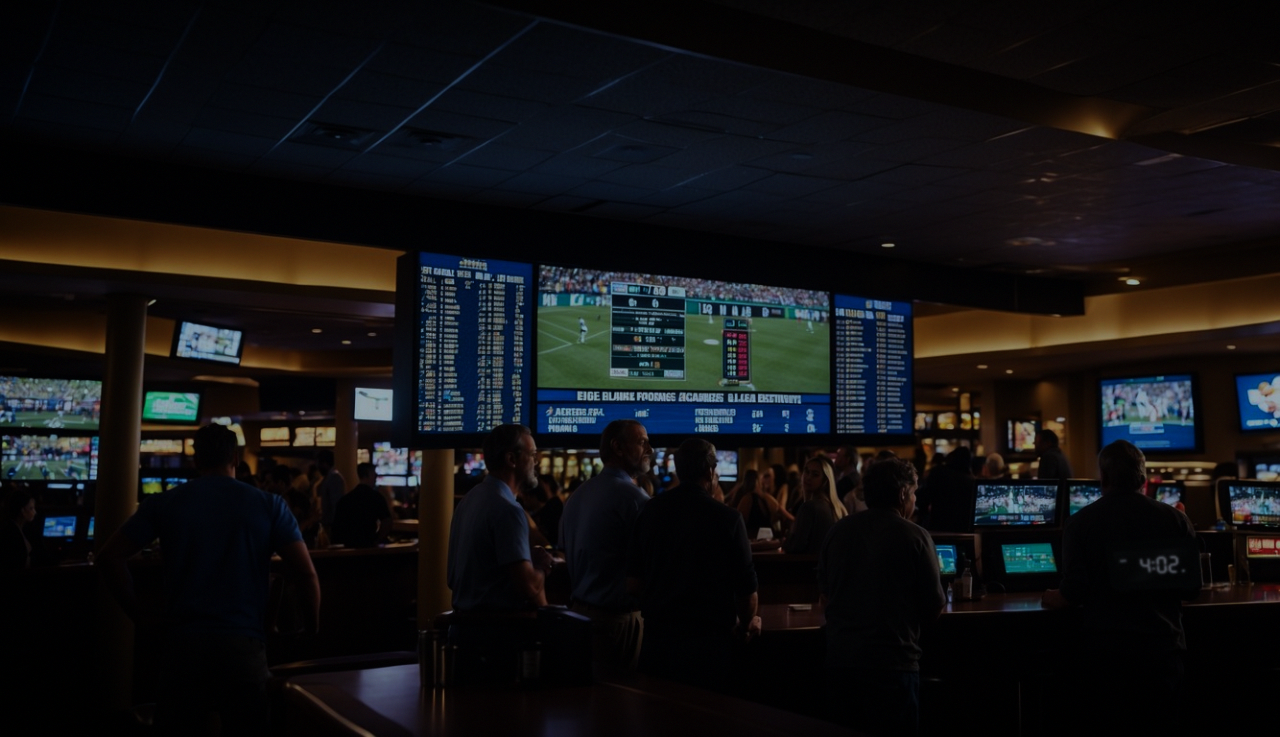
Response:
h=4 m=2
